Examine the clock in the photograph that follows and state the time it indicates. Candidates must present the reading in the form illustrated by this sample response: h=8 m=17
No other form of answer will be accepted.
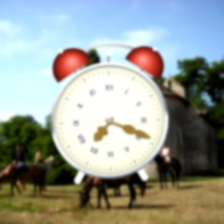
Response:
h=7 m=19
